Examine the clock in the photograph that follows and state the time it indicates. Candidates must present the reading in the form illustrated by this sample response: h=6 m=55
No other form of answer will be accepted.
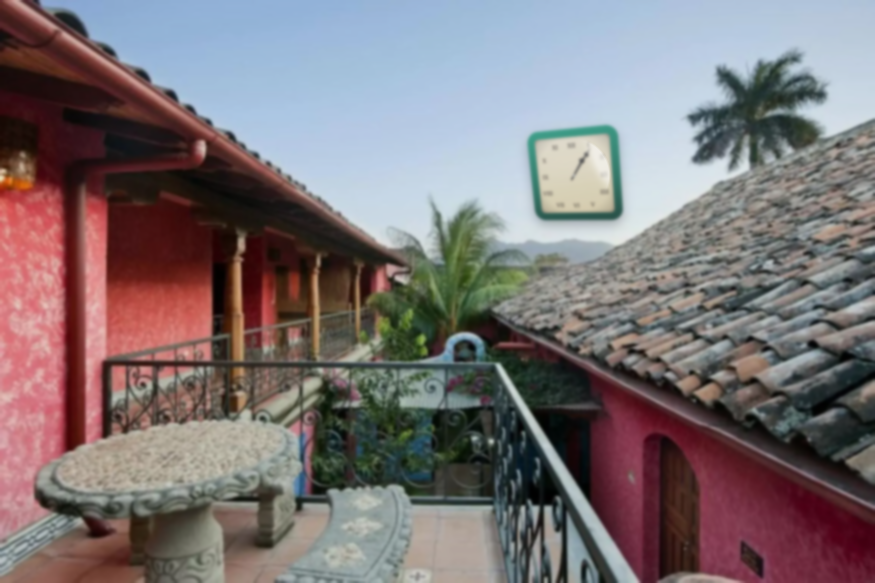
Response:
h=1 m=6
